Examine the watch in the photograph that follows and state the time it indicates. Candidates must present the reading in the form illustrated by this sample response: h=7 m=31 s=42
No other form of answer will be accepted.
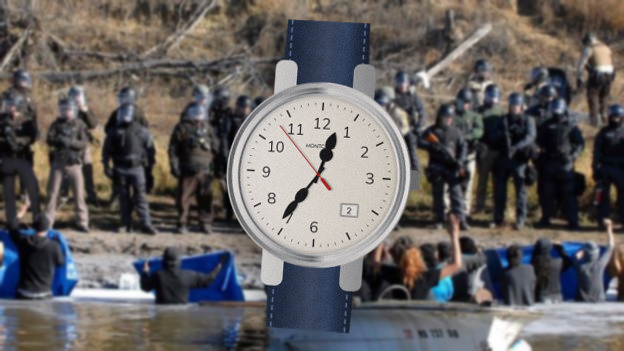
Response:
h=12 m=35 s=53
